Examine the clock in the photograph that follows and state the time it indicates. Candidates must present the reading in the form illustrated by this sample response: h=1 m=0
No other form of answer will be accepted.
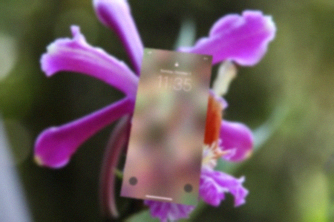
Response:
h=11 m=35
